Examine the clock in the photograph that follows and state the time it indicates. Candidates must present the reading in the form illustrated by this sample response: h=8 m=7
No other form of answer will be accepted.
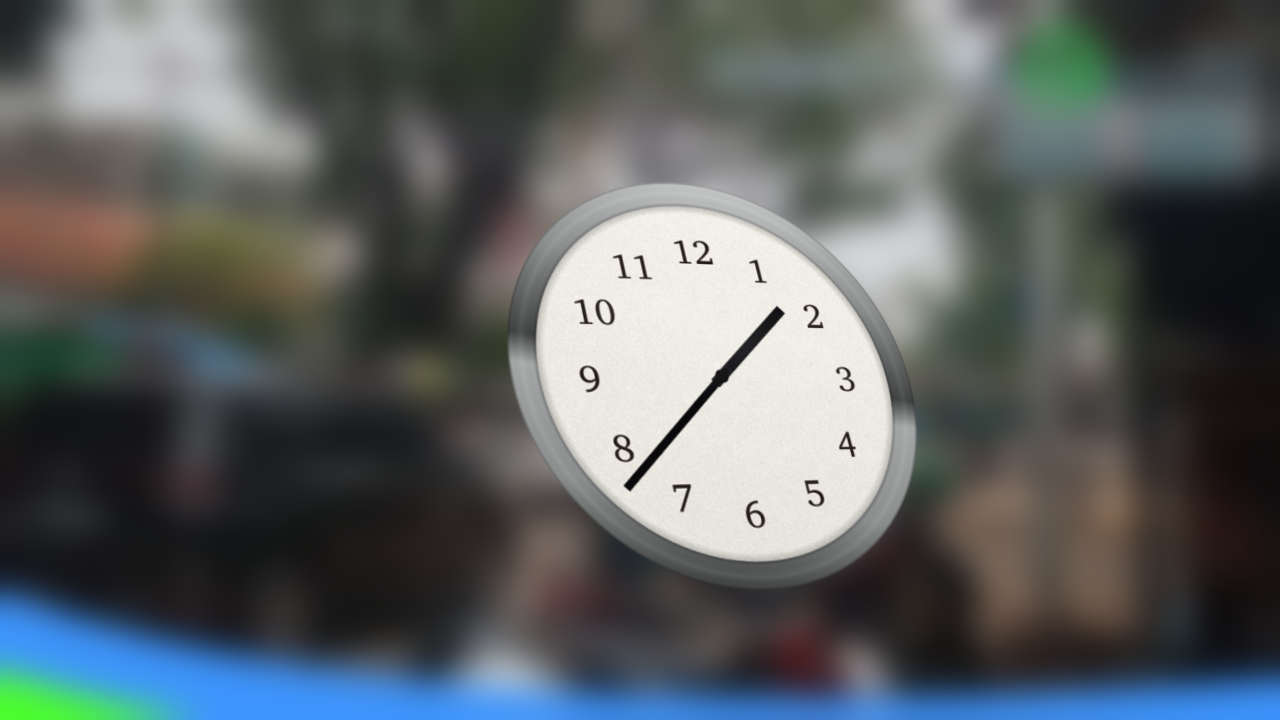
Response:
h=1 m=38
